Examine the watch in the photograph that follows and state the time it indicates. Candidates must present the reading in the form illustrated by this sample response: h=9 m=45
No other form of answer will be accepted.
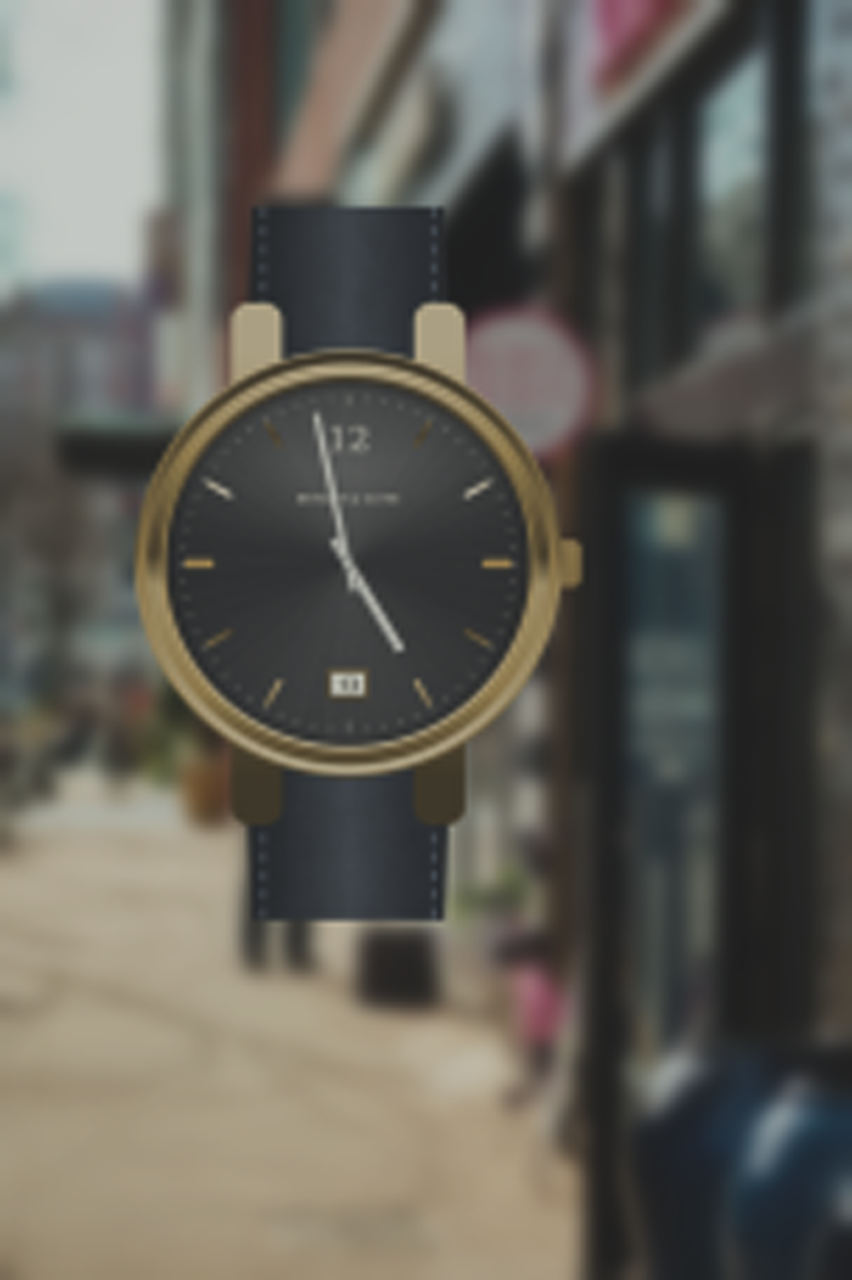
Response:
h=4 m=58
